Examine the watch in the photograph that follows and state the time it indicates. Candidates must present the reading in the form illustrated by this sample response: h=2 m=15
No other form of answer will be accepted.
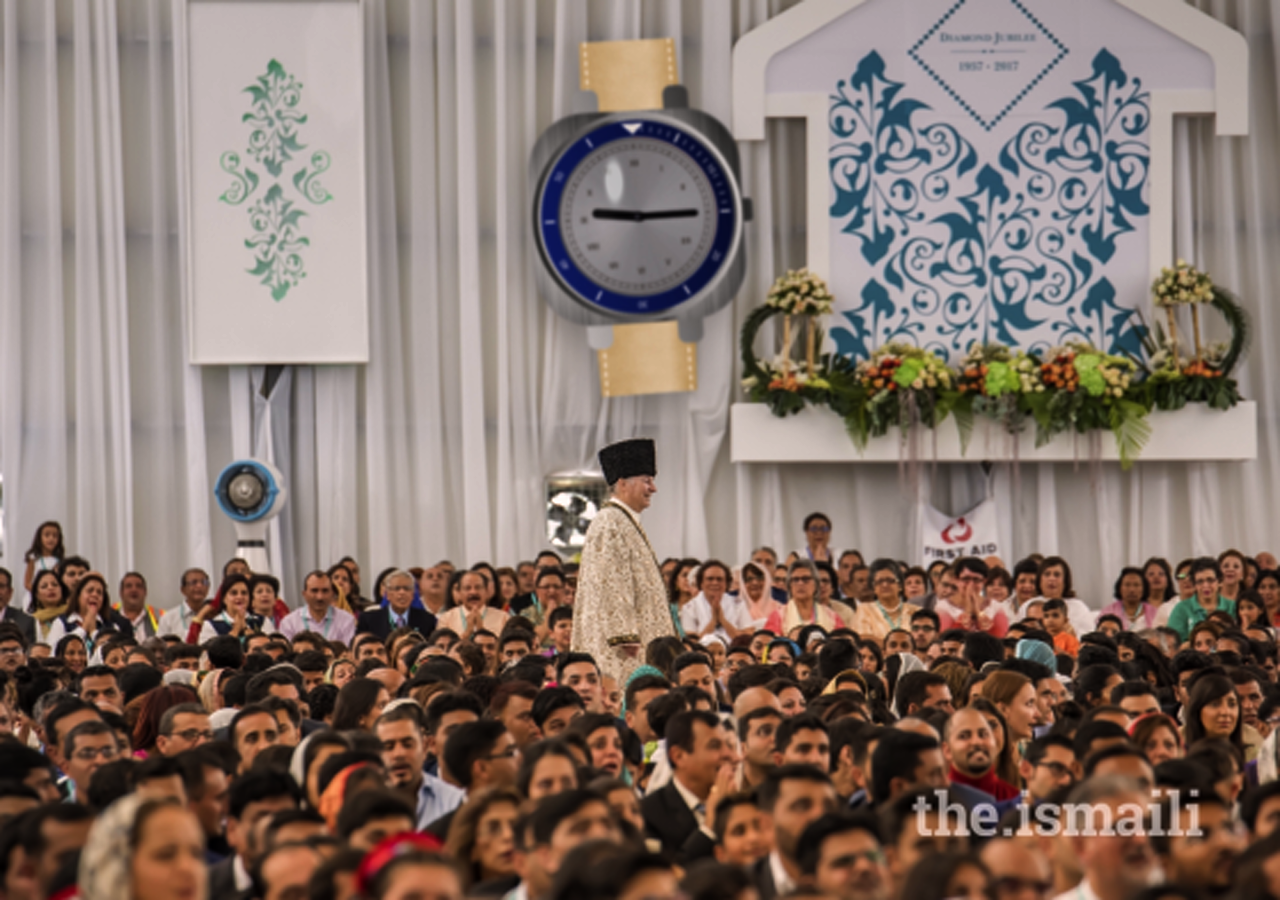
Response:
h=9 m=15
